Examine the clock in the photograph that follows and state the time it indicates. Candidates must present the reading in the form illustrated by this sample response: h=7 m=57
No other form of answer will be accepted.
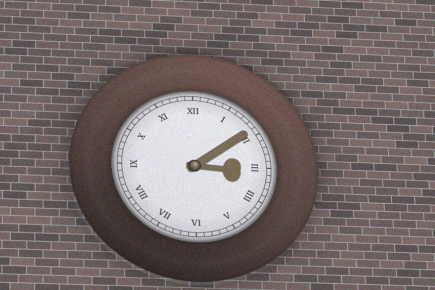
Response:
h=3 m=9
